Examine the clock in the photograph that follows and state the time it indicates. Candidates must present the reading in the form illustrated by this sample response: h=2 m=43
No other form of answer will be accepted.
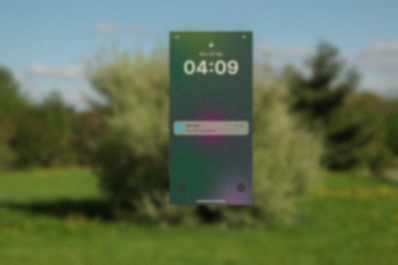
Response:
h=4 m=9
